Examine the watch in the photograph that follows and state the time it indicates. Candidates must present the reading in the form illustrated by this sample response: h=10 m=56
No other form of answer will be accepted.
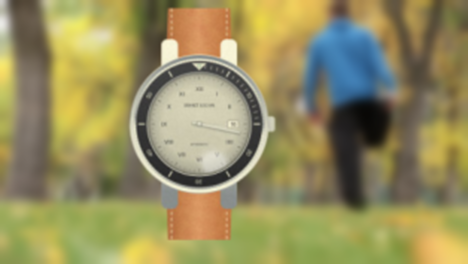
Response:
h=3 m=17
